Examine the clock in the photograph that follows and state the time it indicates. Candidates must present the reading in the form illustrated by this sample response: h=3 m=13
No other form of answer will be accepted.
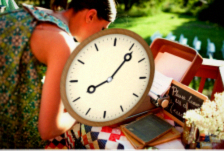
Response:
h=8 m=6
